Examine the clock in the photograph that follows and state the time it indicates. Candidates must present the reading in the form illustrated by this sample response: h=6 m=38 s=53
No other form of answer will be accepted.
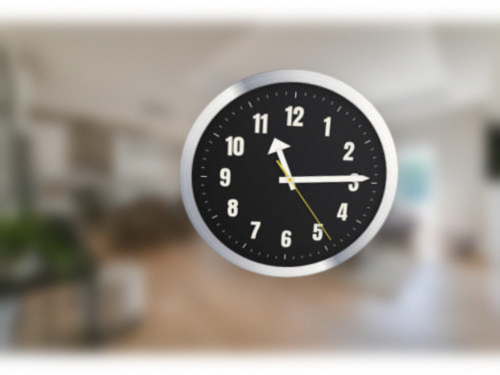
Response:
h=11 m=14 s=24
